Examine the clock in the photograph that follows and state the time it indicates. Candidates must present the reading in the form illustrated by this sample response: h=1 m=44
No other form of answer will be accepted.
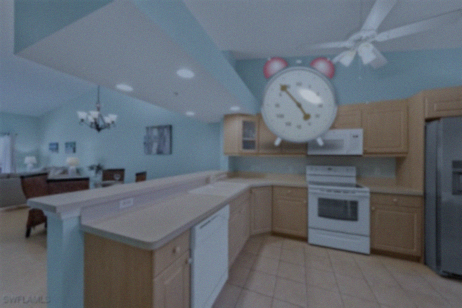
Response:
h=4 m=53
